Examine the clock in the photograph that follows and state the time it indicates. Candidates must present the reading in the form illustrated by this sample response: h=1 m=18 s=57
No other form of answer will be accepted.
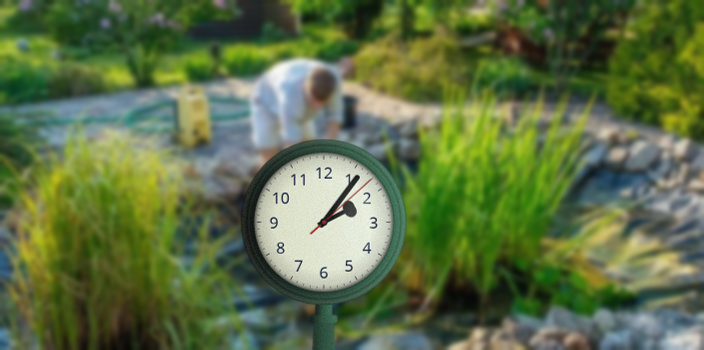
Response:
h=2 m=6 s=8
